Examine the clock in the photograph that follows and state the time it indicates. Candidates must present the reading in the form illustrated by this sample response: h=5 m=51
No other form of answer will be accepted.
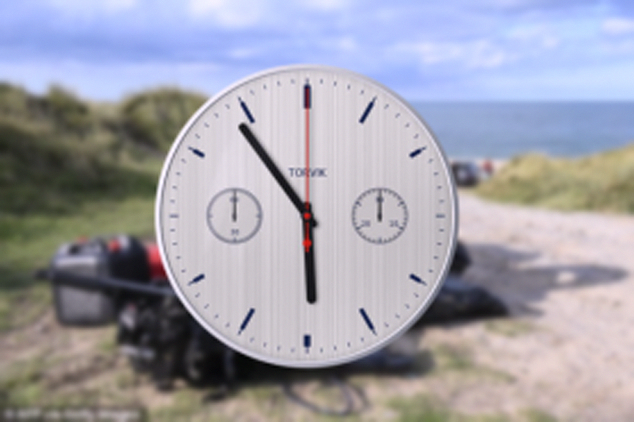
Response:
h=5 m=54
